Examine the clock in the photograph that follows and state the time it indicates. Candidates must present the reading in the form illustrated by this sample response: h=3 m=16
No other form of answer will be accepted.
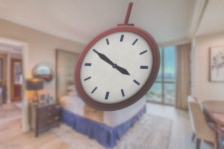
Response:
h=3 m=50
